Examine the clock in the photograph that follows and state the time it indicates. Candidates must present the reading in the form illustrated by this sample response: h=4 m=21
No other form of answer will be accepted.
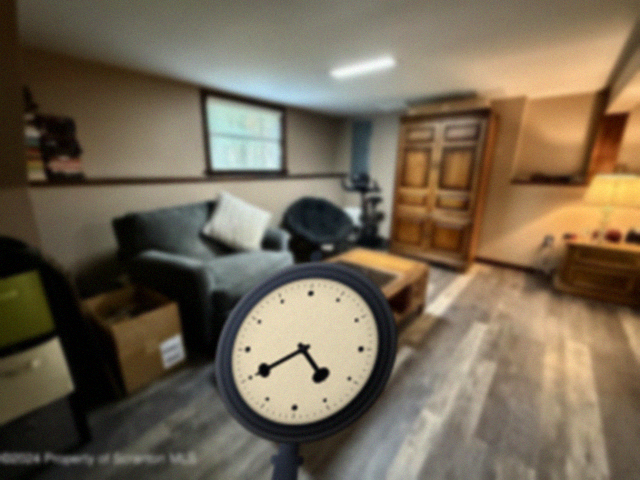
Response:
h=4 m=40
